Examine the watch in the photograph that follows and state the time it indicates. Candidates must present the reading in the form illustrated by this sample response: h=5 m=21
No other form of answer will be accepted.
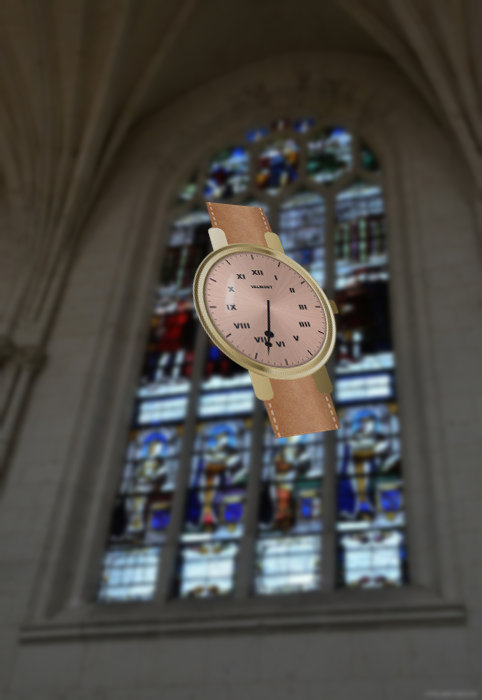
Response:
h=6 m=33
